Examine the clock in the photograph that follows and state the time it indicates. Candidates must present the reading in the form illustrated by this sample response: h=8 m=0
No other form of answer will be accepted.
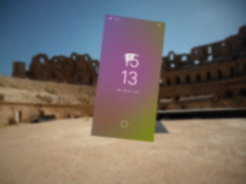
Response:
h=15 m=13
